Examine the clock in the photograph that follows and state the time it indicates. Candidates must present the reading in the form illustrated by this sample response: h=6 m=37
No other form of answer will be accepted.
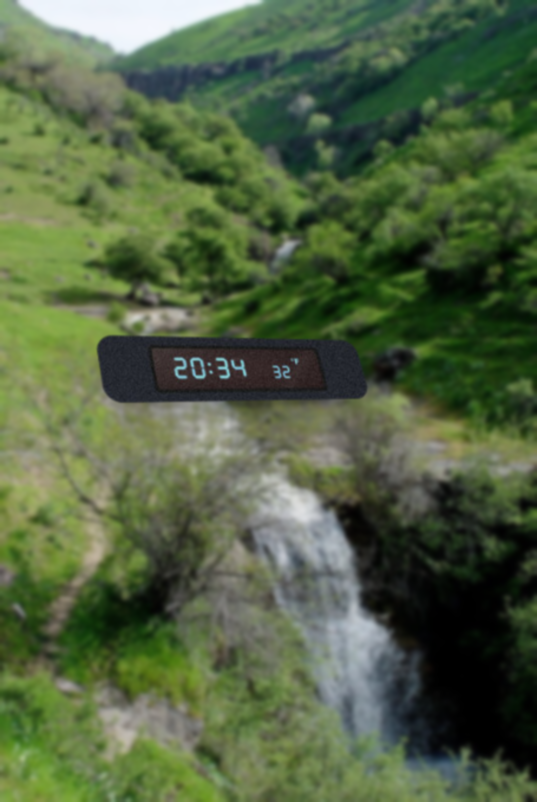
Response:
h=20 m=34
